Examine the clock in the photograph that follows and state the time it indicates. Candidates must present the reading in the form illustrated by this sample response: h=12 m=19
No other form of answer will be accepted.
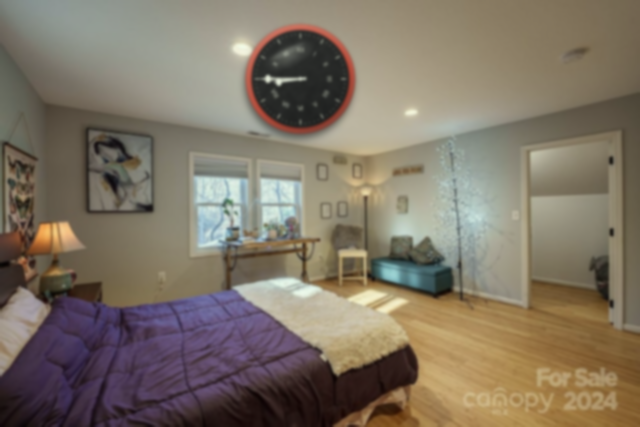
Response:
h=8 m=45
